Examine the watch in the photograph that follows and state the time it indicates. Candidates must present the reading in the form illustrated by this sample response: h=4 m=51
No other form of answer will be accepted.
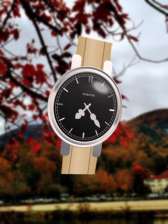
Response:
h=7 m=23
